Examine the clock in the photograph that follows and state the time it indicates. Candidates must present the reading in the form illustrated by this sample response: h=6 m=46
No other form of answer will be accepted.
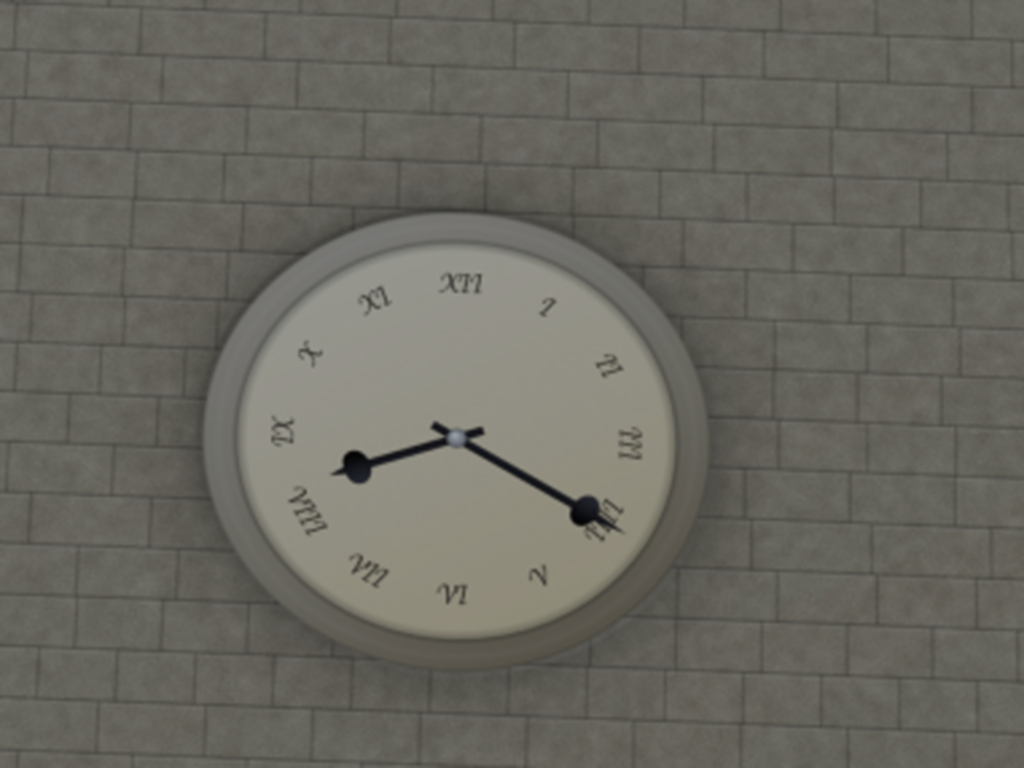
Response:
h=8 m=20
